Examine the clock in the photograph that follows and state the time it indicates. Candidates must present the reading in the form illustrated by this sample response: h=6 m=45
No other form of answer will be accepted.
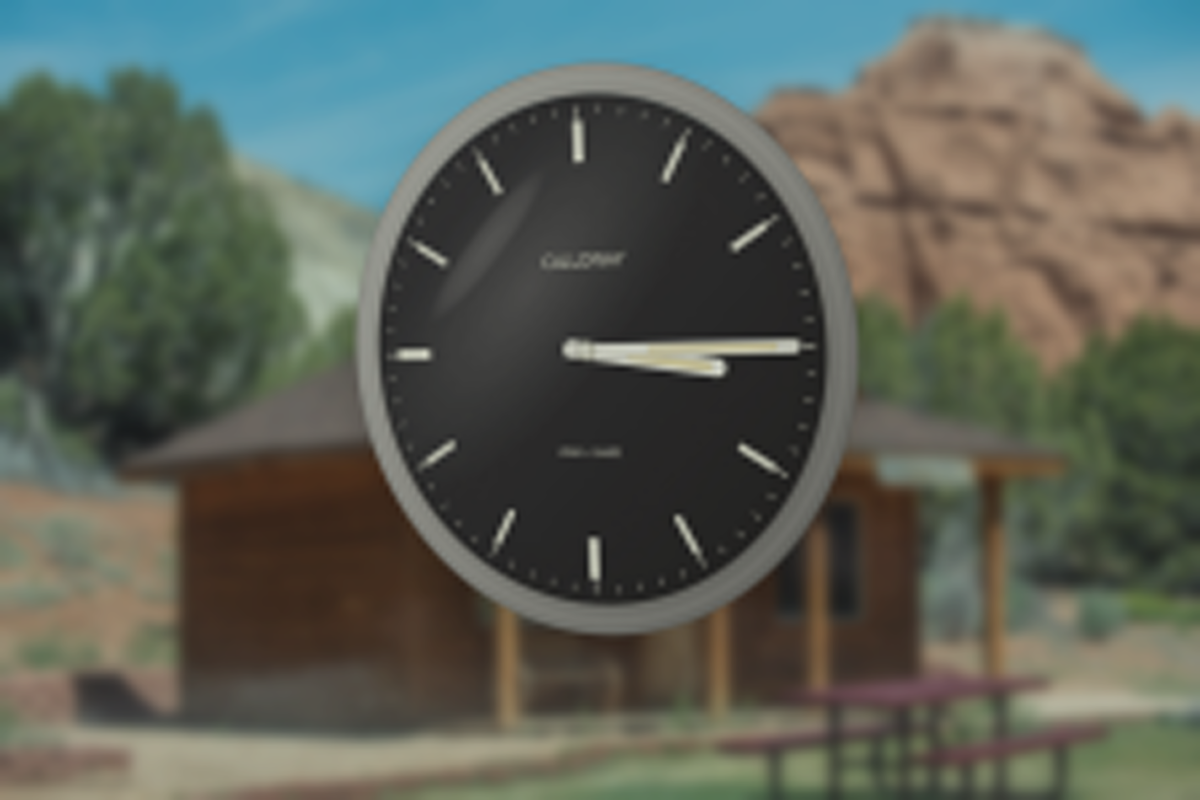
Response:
h=3 m=15
